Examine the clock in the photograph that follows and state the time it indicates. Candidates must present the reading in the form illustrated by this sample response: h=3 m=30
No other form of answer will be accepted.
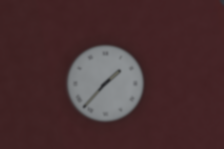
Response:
h=1 m=37
